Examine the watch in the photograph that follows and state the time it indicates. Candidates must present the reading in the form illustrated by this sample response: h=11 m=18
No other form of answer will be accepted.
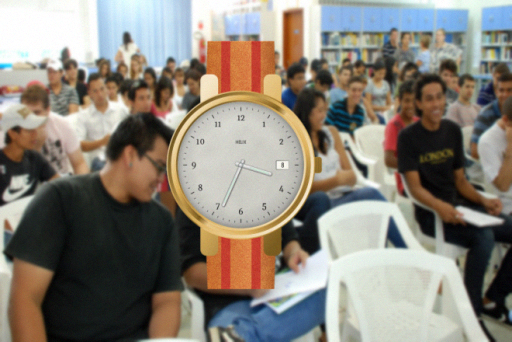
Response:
h=3 m=34
